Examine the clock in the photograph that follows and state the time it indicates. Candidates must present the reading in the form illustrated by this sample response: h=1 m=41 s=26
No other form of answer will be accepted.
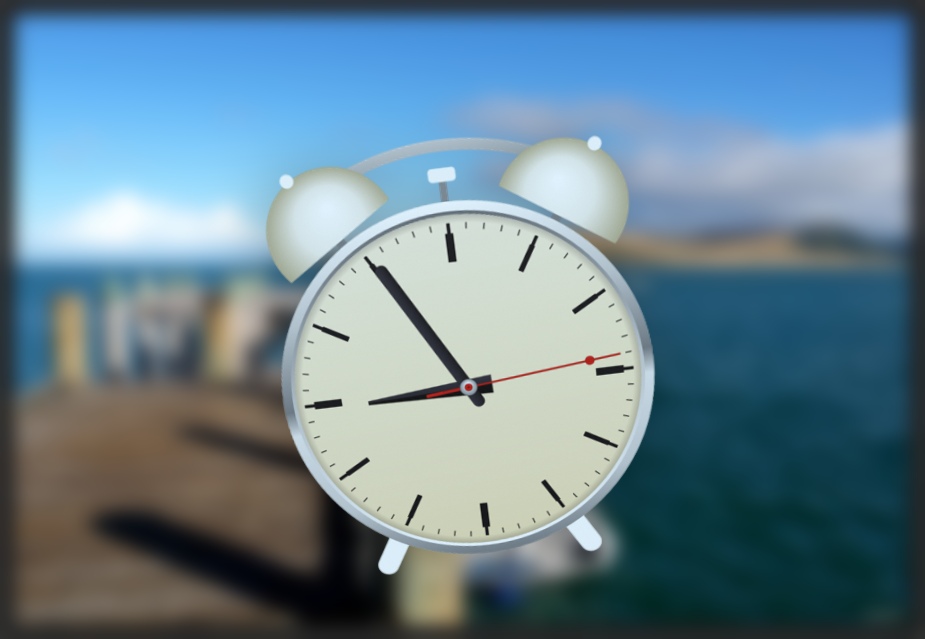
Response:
h=8 m=55 s=14
